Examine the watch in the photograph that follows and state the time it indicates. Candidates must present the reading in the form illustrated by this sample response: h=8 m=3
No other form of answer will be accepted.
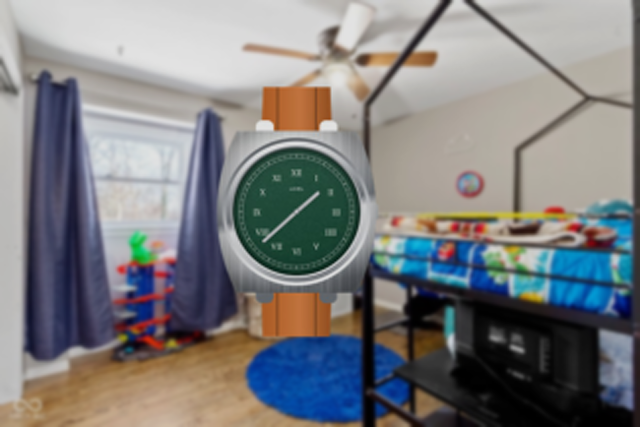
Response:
h=1 m=38
